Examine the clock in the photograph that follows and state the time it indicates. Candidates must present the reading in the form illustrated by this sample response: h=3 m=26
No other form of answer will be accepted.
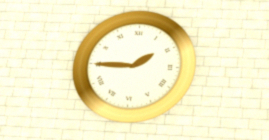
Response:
h=1 m=45
